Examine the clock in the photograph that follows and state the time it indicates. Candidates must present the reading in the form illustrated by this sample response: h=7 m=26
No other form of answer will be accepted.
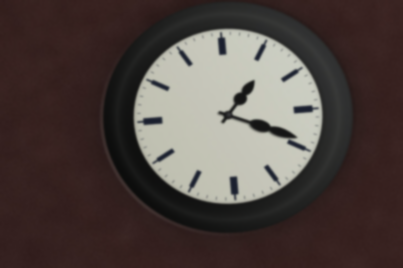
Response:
h=1 m=19
